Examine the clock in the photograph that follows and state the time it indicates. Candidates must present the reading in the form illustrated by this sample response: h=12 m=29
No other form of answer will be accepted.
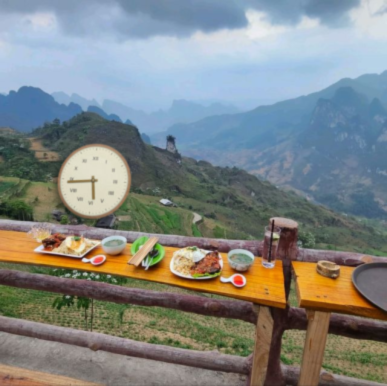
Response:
h=5 m=44
